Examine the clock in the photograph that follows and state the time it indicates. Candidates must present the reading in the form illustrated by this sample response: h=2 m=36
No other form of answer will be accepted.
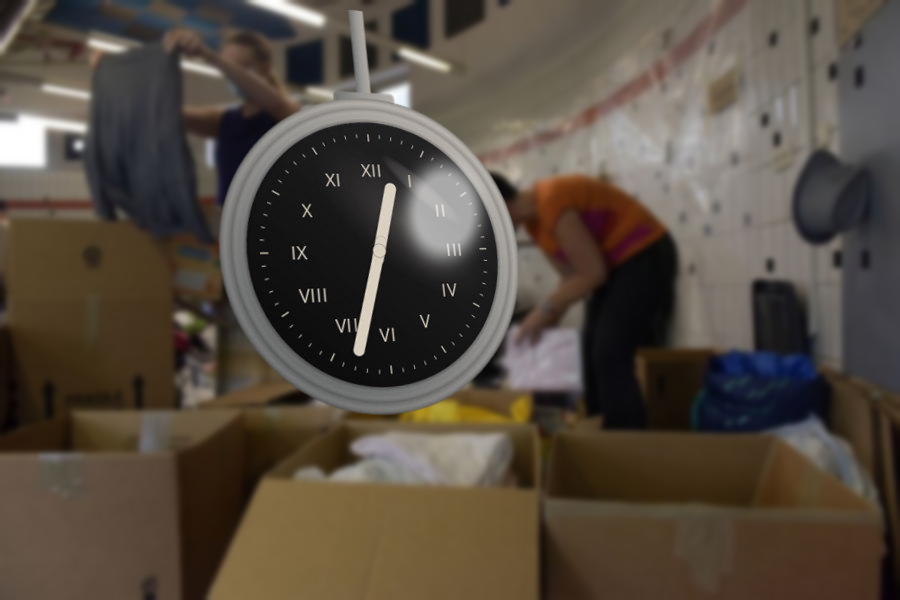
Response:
h=12 m=33
